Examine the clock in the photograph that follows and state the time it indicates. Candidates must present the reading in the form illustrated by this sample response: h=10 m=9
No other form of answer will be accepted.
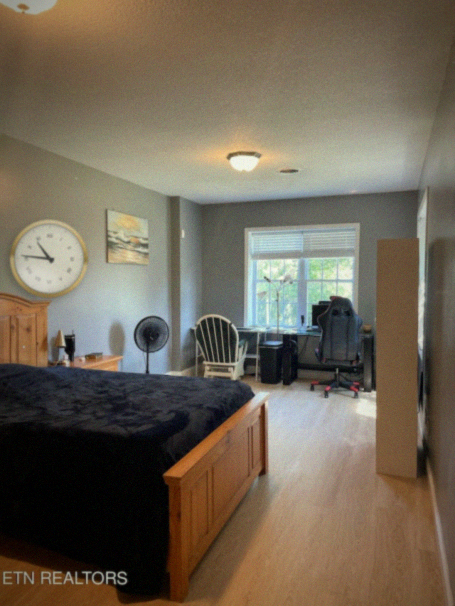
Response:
h=10 m=46
